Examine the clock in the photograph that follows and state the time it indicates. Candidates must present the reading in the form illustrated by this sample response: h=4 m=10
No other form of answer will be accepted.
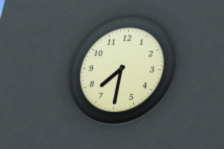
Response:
h=7 m=30
